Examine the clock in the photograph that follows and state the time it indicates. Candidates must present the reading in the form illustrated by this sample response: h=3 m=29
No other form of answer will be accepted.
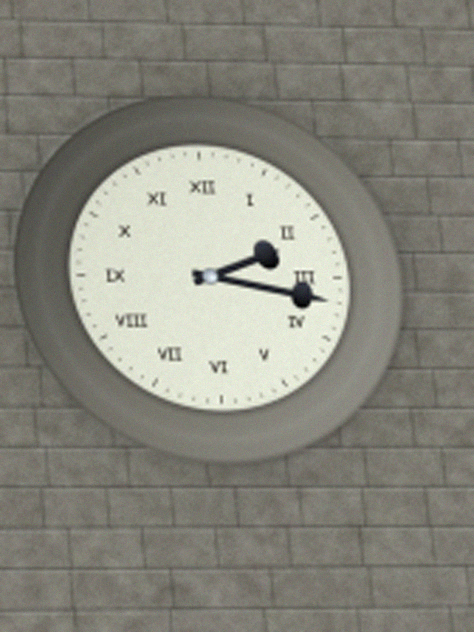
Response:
h=2 m=17
